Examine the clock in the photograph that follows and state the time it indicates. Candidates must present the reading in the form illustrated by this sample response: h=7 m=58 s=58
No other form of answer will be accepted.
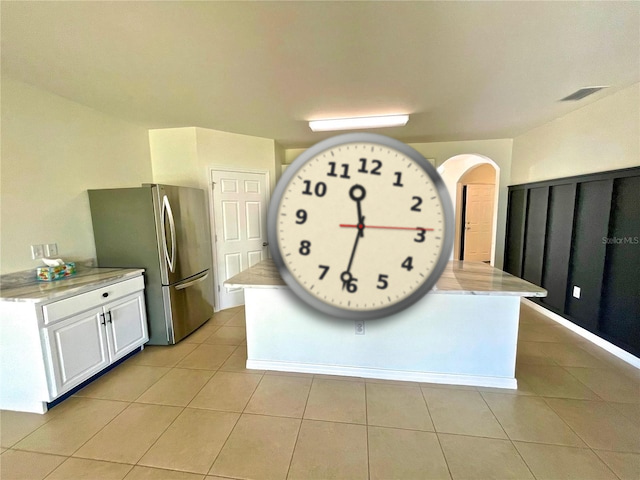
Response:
h=11 m=31 s=14
